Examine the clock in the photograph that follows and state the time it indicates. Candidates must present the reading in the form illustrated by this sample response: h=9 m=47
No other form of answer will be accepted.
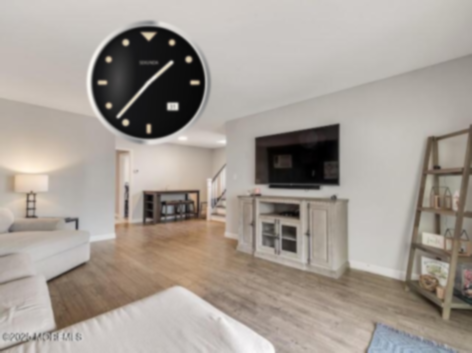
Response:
h=1 m=37
